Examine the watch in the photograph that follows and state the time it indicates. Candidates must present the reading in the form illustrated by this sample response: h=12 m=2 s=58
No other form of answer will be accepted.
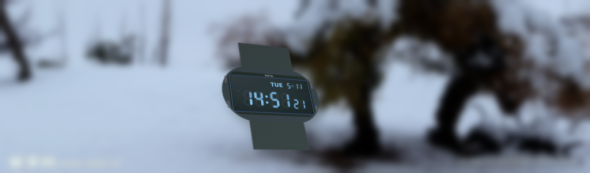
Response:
h=14 m=51 s=21
